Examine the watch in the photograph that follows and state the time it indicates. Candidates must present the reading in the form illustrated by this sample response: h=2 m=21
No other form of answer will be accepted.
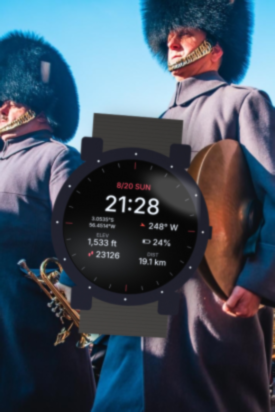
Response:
h=21 m=28
